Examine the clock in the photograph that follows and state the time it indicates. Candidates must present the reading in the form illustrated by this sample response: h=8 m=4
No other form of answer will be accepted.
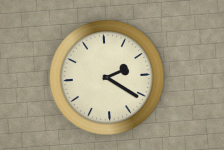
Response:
h=2 m=21
